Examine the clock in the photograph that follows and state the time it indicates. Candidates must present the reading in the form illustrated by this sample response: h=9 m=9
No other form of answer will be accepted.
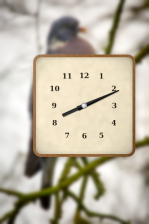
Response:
h=8 m=11
